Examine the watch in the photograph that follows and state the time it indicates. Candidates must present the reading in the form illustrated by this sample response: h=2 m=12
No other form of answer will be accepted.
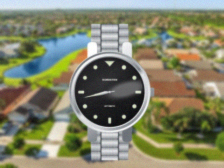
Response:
h=8 m=43
